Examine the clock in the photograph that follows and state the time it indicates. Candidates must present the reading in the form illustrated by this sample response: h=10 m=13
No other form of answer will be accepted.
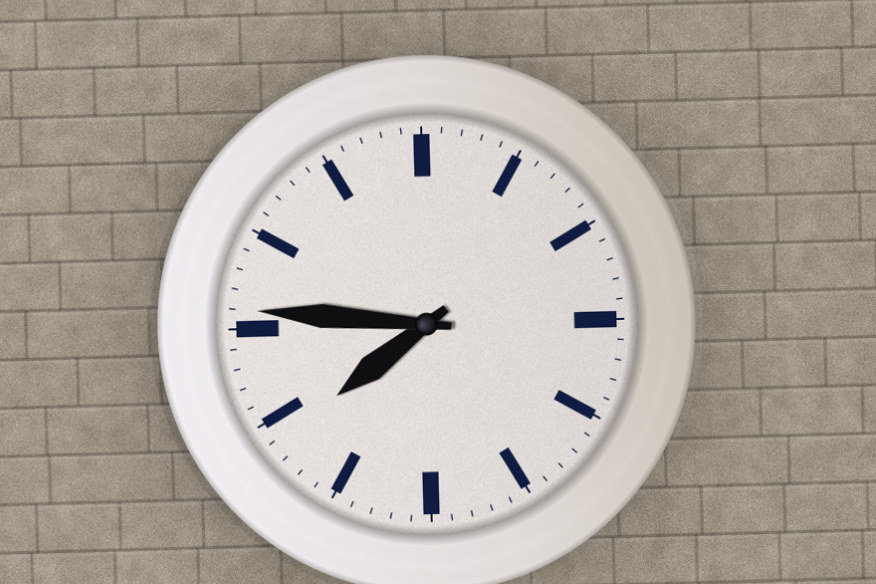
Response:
h=7 m=46
